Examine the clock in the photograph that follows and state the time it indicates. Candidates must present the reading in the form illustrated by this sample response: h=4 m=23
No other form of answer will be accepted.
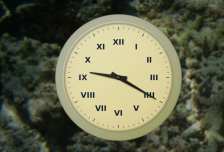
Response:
h=9 m=20
